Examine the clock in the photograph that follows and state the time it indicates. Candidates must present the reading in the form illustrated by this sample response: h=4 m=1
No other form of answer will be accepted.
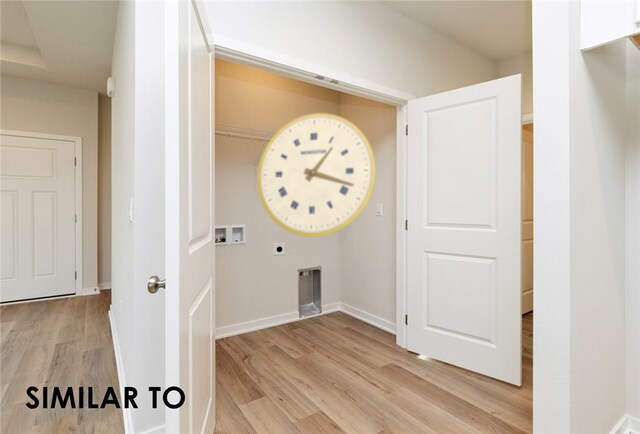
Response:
h=1 m=18
